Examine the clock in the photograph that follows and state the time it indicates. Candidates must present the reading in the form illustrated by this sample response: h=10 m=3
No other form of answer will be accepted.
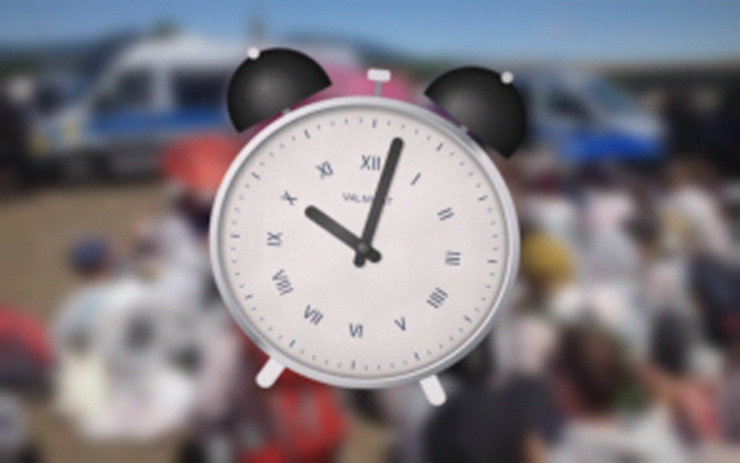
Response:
h=10 m=2
